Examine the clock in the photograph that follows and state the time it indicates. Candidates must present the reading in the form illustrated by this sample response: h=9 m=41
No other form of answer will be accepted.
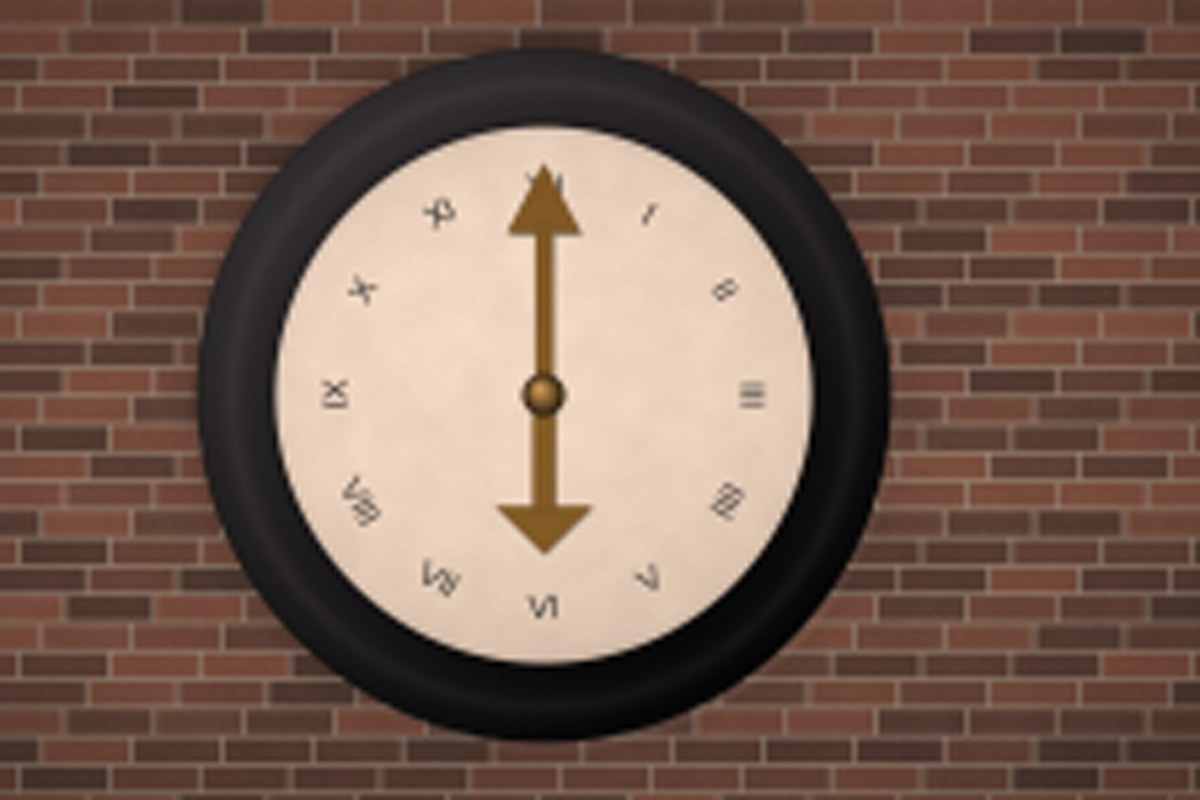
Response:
h=6 m=0
